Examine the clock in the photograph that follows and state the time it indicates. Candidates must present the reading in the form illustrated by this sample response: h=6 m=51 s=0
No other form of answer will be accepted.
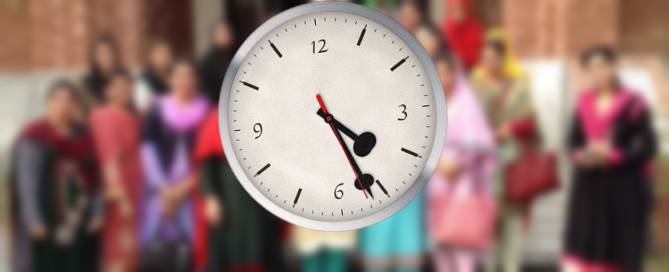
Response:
h=4 m=26 s=27
